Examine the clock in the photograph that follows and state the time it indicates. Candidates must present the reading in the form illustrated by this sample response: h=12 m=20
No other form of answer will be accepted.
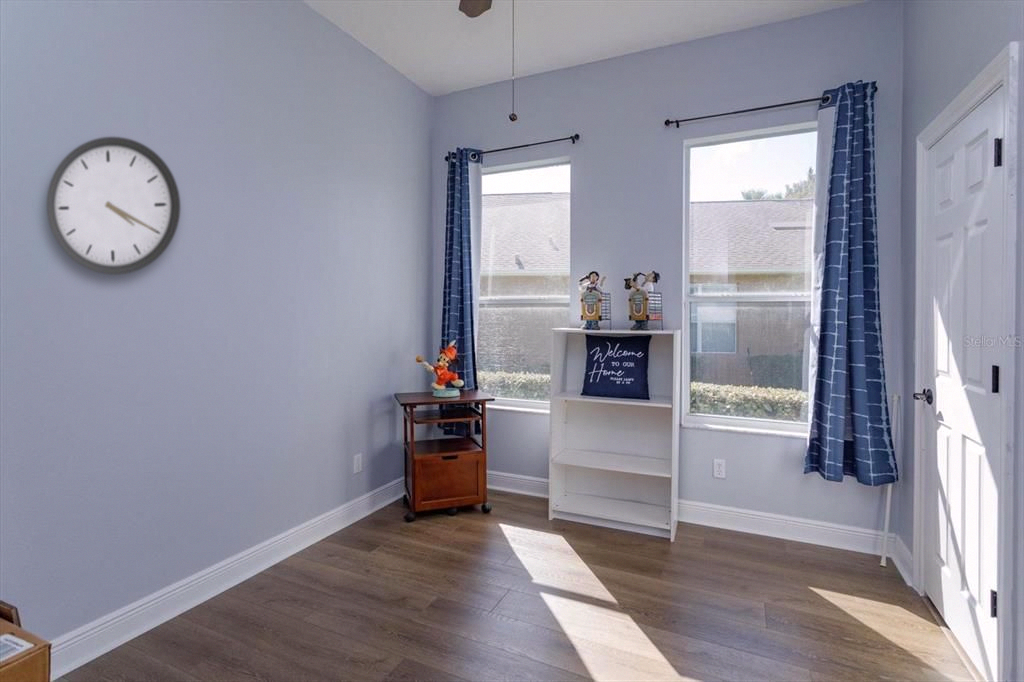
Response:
h=4 m=20
